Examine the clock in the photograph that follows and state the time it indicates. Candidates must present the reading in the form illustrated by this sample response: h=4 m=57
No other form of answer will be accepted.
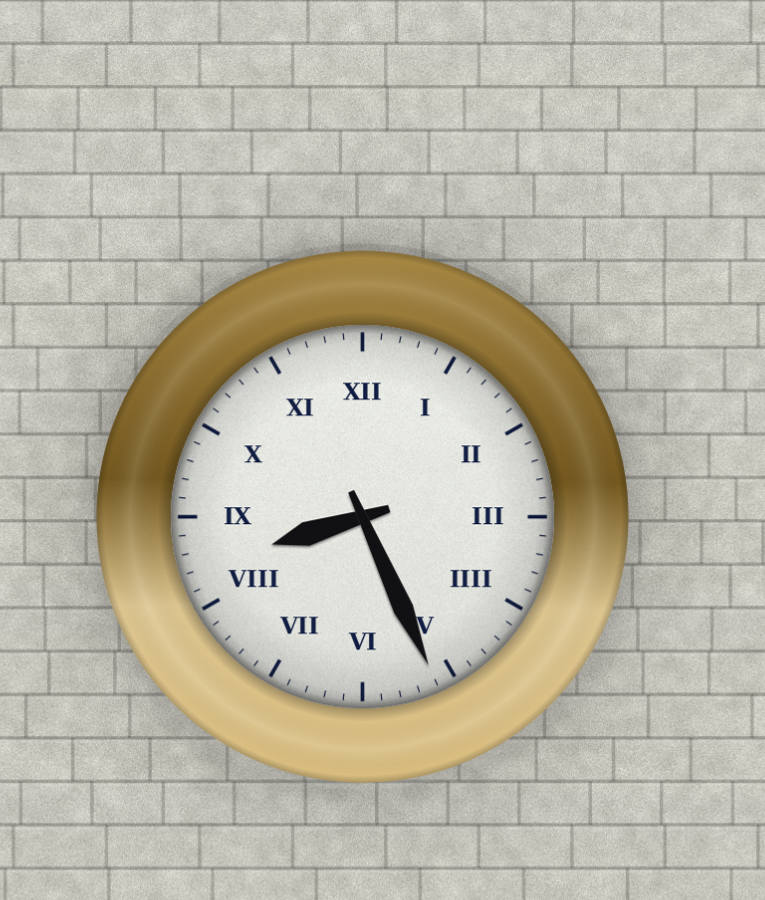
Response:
h=8 m=26
